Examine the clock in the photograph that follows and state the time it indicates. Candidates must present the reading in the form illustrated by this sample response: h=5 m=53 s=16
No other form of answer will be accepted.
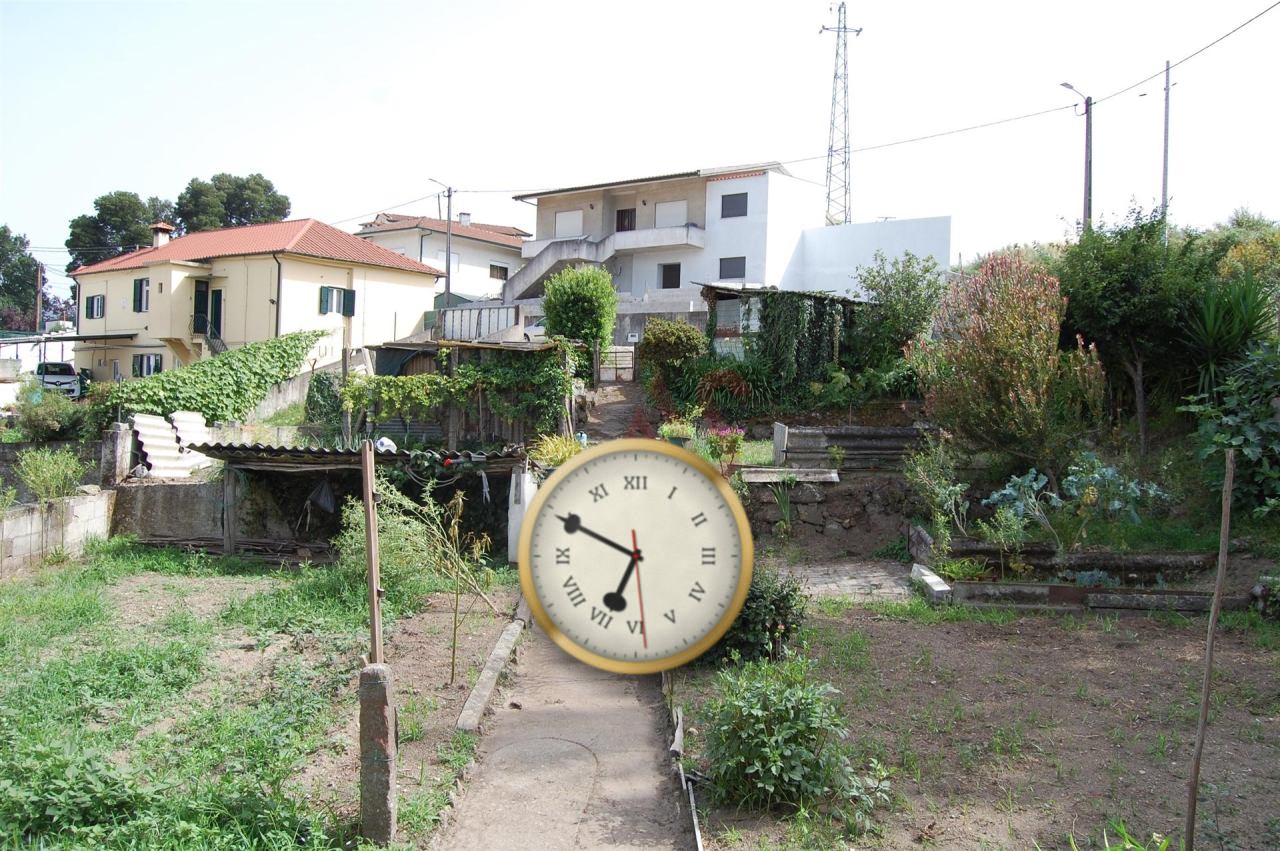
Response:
h=6 m=49 s=29
